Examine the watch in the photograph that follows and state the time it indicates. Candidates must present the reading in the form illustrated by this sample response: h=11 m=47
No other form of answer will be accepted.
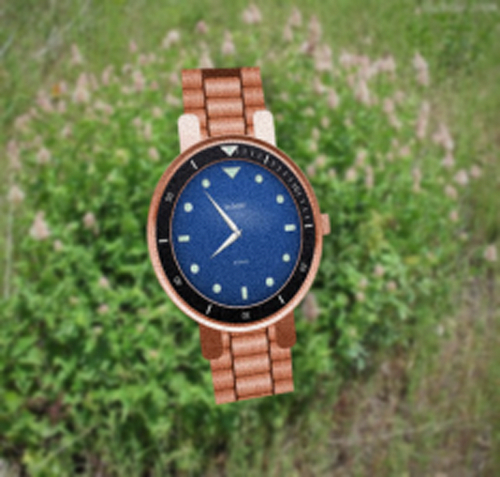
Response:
h=7 m=54
